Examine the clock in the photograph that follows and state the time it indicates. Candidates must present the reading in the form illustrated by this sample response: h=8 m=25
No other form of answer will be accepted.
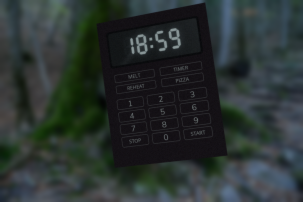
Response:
h=18 m=59
